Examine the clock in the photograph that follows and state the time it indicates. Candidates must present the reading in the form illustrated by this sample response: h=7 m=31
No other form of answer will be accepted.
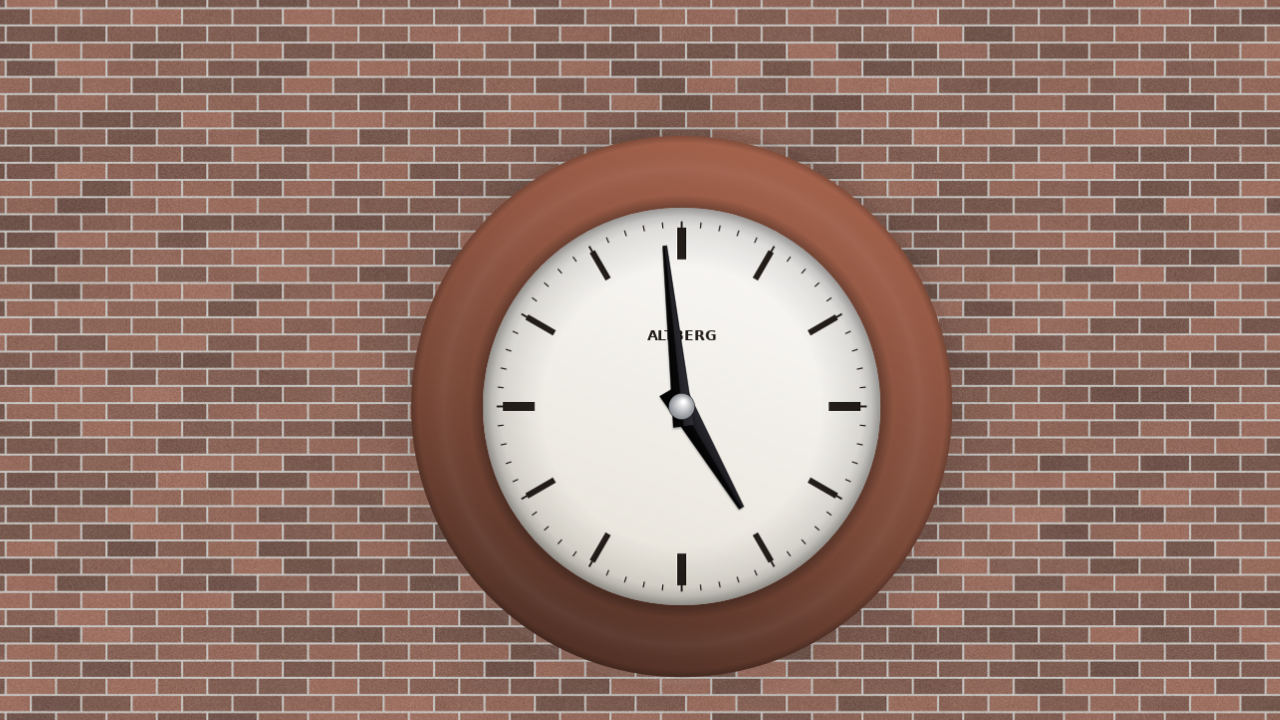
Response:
h=4 m=59
